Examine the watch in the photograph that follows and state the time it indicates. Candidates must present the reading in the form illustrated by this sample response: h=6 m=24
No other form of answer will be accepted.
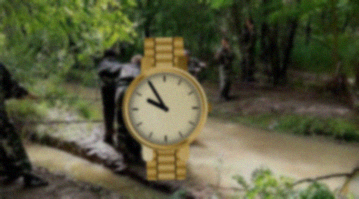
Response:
h=9 m=55
